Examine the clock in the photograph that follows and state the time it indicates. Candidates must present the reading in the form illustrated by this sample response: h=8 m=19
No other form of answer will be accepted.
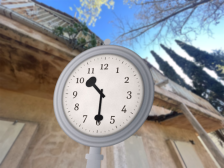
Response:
h=10 m=30
